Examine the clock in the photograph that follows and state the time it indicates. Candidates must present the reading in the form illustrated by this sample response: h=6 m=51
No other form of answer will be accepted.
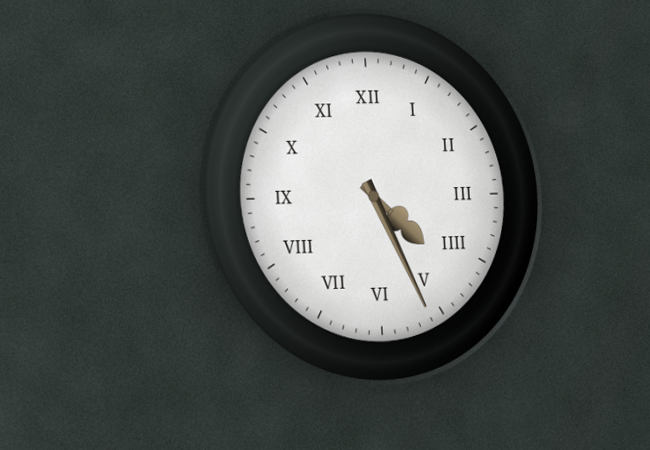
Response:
h=4 m=26
